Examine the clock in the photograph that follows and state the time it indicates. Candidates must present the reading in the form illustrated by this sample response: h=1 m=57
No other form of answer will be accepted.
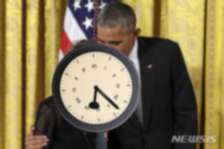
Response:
h=6 m=23
